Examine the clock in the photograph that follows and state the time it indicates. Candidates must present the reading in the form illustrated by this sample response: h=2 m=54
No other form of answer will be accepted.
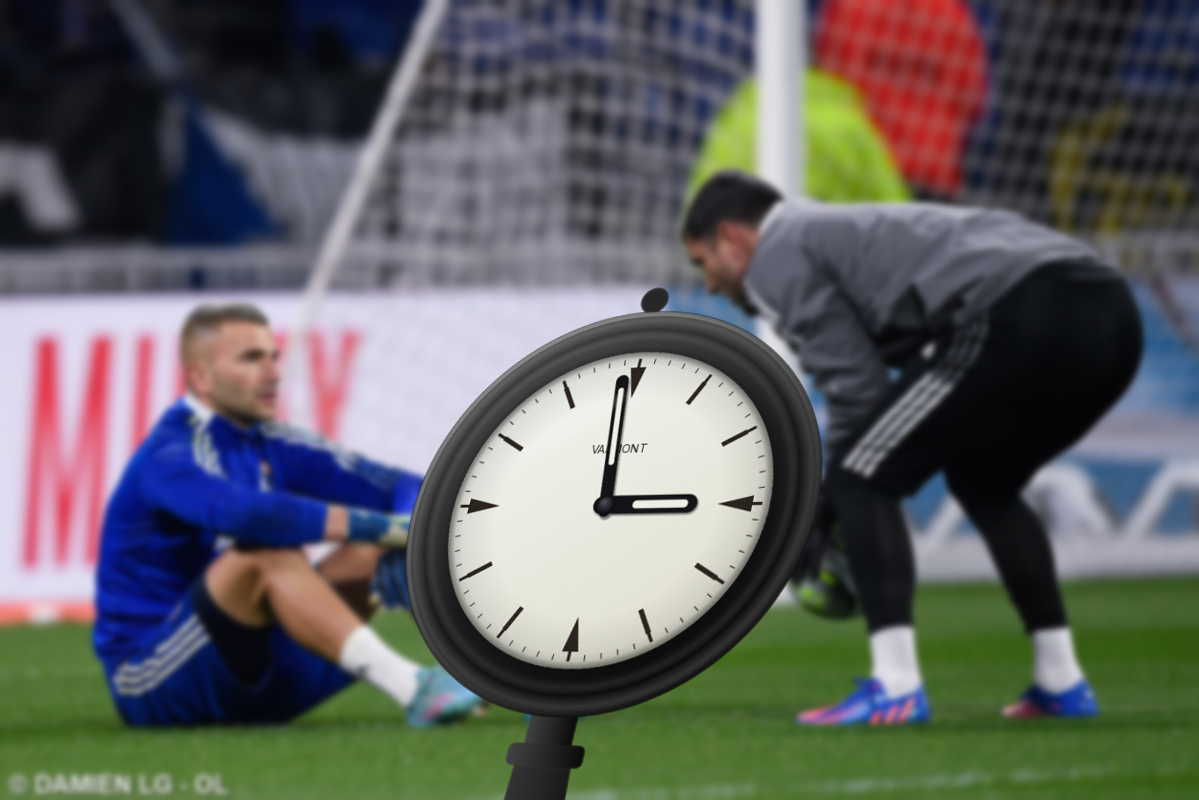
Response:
h=2 m=59
